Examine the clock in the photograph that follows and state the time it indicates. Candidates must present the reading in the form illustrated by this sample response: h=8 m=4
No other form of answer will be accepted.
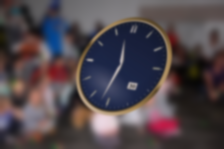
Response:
h=11 m=32
